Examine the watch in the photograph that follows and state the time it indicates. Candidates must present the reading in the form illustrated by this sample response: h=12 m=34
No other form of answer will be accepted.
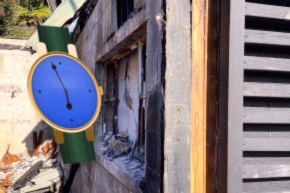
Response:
h=5 m=57
